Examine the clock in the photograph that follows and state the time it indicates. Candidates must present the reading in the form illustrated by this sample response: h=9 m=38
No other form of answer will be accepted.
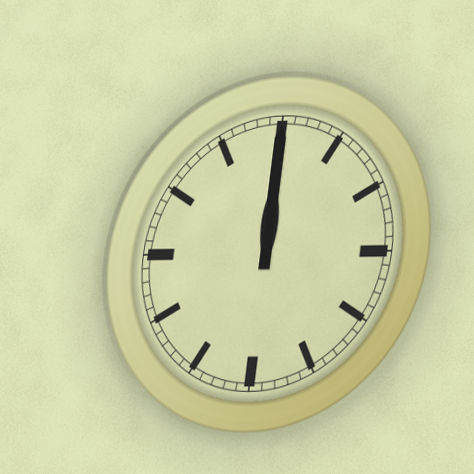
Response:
h=12 m=0
